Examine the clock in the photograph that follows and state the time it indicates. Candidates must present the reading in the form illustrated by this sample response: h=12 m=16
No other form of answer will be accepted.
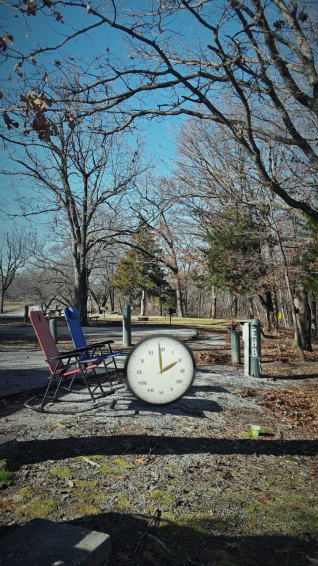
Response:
h=1 m=59
